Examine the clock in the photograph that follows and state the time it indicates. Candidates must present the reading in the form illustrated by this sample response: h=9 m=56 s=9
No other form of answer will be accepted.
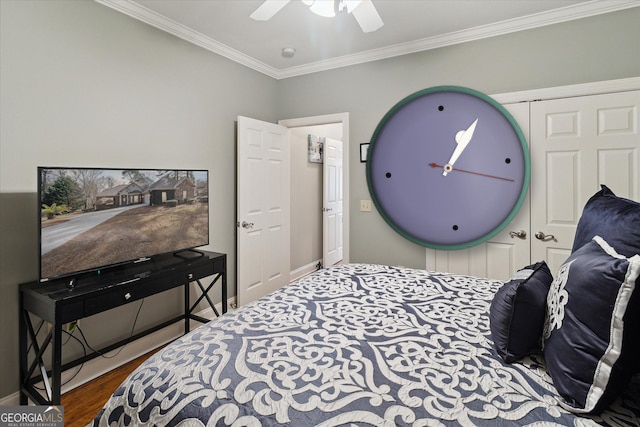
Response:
h=1 m=6 s=18
